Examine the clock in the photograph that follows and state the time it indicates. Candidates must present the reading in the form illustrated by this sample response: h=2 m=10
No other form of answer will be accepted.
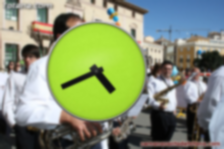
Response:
h=4 m=41
